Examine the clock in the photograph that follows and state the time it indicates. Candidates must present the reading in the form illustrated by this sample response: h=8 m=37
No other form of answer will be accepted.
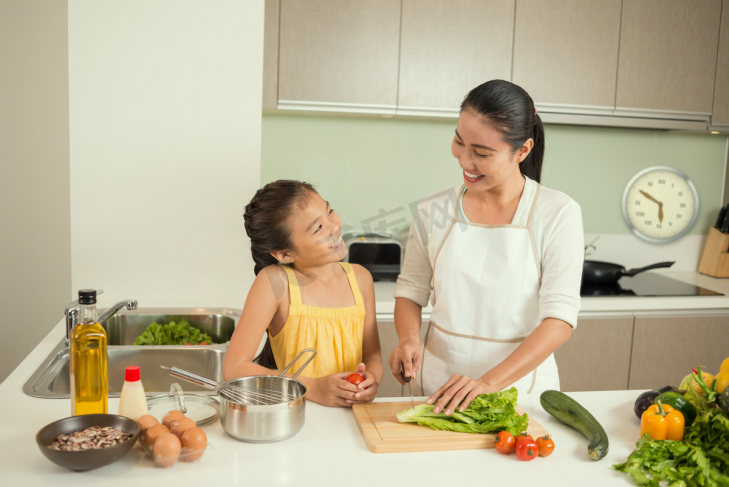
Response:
h=5 m=50
